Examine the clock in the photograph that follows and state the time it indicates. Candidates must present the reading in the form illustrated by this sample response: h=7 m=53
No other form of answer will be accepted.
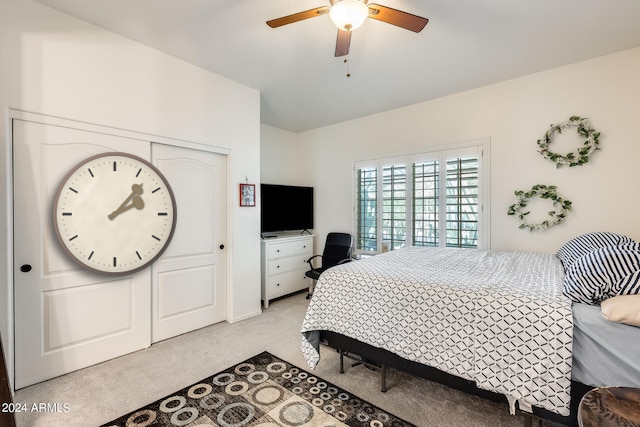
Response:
h=2 m=7
